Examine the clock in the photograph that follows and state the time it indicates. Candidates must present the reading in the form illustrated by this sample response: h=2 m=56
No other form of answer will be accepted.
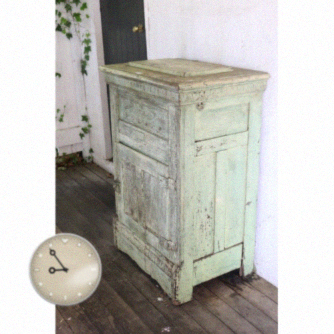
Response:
h=8 m=54
